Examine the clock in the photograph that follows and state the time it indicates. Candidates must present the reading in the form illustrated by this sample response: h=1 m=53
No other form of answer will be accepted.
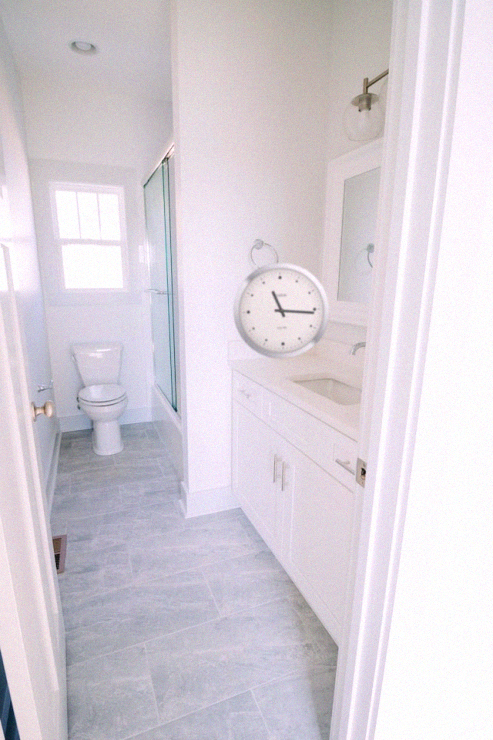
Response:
h=11 m=16
